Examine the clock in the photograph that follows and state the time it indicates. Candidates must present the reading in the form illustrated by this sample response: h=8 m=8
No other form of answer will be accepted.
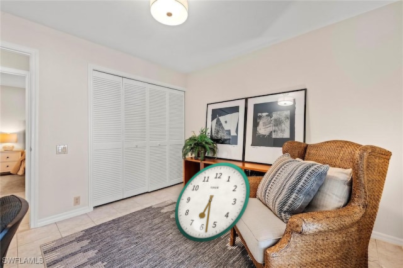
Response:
h=6 m=28
